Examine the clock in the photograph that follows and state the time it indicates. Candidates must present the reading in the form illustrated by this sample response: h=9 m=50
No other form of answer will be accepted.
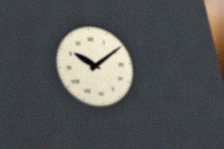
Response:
h=10 m=10
